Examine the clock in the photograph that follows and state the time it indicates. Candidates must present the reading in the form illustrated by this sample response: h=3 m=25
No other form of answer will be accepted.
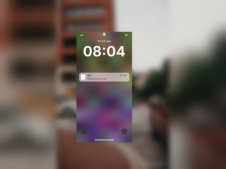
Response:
h=8 m=4
